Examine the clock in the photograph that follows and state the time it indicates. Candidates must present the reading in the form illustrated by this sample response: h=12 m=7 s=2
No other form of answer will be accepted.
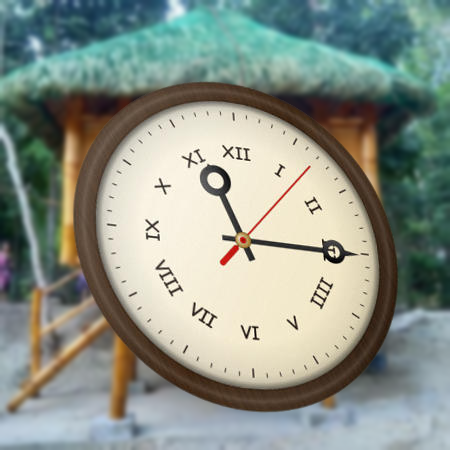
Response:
h=11 m=15 s=7
